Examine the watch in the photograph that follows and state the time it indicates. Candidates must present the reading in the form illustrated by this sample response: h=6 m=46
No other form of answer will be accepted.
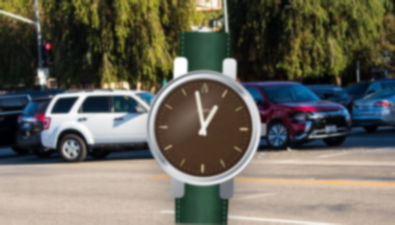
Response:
h=12 m=58
